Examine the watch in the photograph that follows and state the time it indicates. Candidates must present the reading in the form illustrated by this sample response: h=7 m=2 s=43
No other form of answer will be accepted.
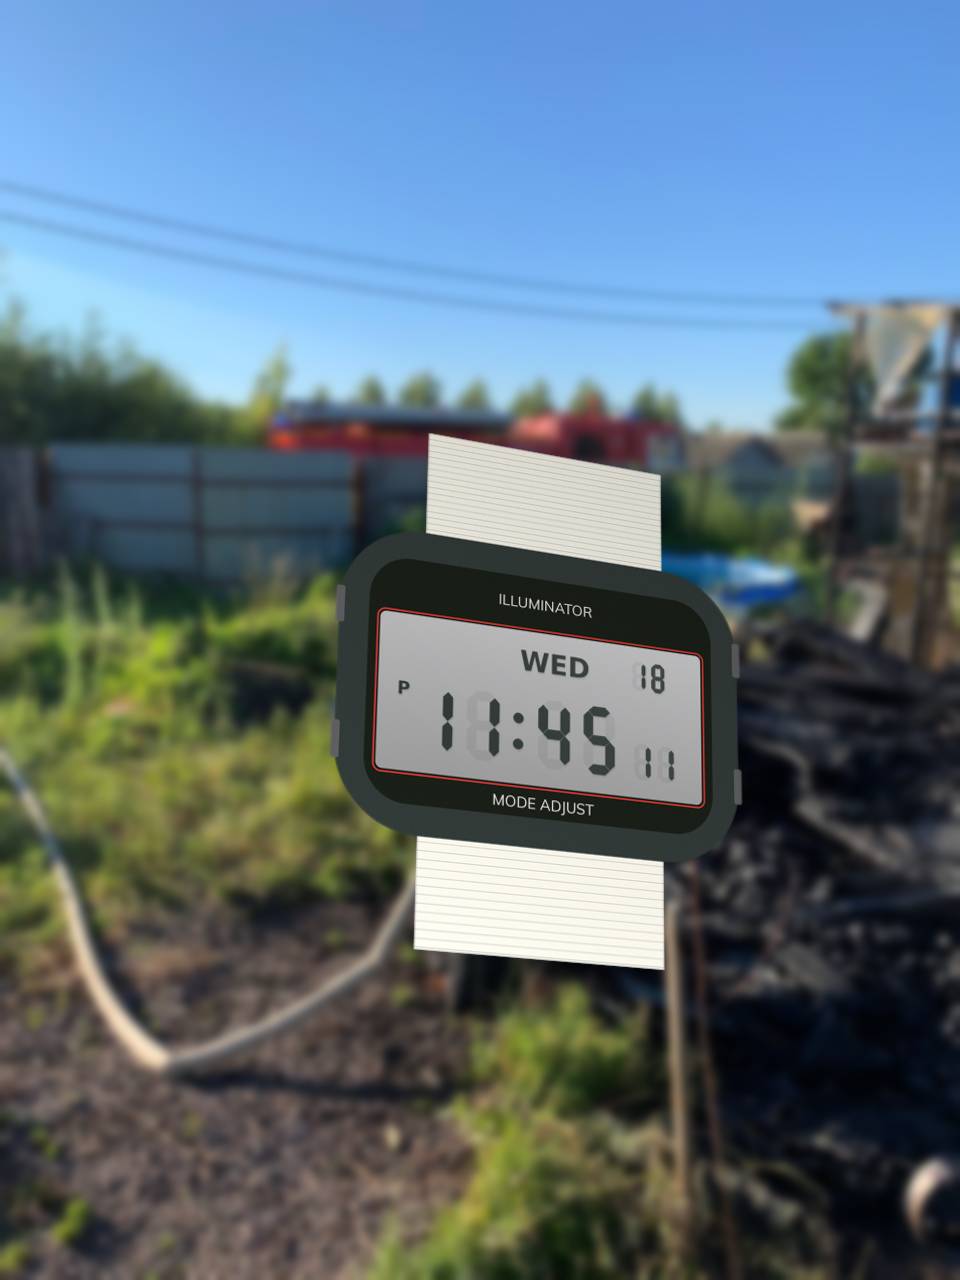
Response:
h=11 m=45 s=11
